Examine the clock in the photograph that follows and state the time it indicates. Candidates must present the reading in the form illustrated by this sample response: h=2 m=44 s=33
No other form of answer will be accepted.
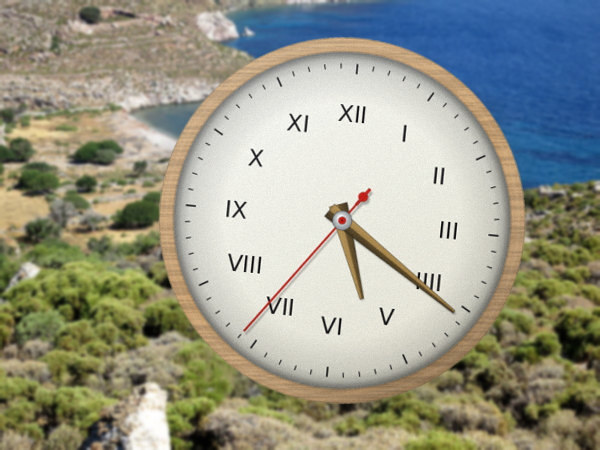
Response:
h=5 m=20 s=36
